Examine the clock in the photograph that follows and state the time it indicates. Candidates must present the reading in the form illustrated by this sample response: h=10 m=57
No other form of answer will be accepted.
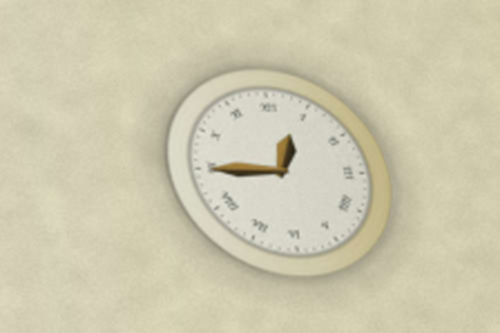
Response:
h=12 m=45
